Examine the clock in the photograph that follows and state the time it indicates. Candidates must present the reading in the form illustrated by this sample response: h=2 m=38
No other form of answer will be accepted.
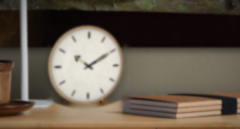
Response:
h=10 m=10
